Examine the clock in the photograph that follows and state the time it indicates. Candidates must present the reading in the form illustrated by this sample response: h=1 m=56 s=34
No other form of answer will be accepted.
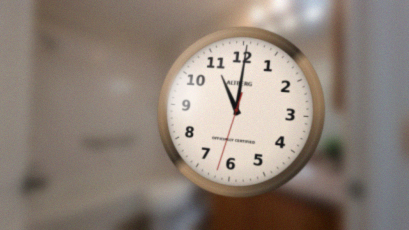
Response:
h=11 m=0 s=32
